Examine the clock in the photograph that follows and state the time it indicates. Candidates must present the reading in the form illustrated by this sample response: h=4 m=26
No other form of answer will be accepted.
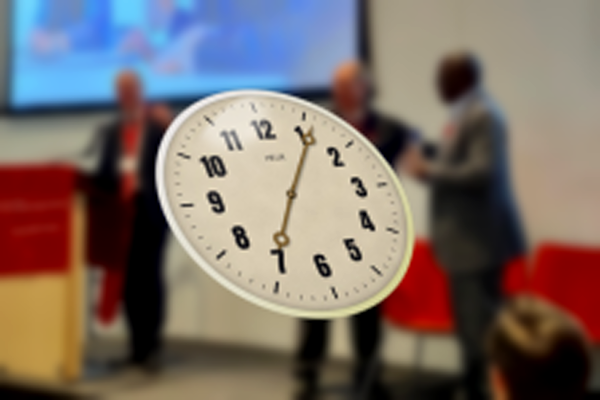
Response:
h=7 m=6
